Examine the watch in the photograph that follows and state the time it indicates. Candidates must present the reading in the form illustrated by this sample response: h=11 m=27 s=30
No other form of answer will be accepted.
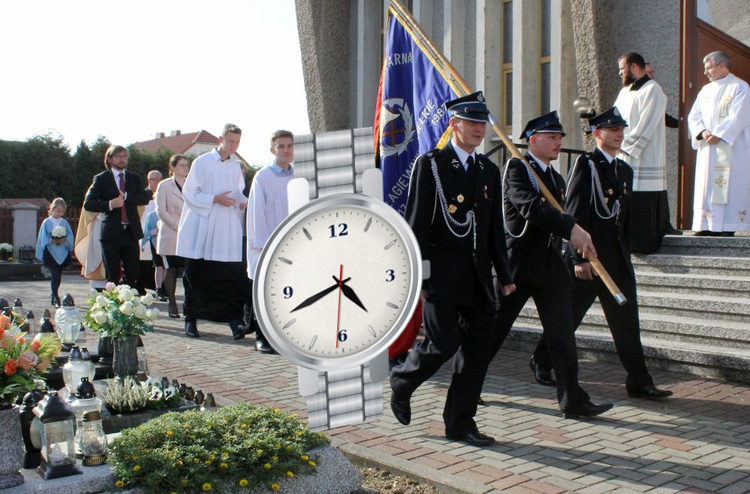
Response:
h=4 m=41 s=31
